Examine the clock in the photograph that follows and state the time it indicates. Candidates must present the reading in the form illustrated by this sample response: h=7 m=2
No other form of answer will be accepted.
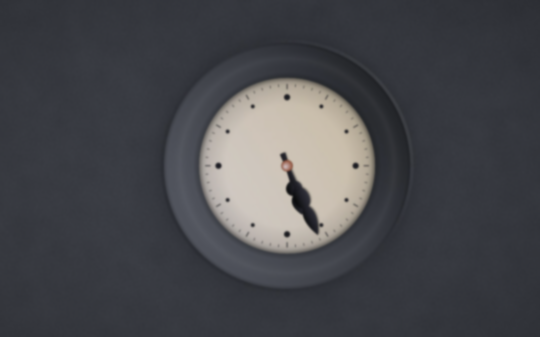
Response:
h=5 m=26
